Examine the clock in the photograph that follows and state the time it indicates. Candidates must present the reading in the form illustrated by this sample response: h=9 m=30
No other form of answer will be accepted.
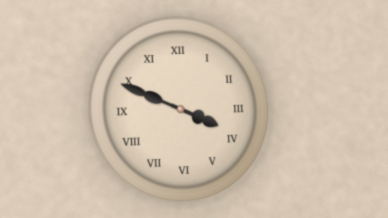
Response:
h=3 m=49
